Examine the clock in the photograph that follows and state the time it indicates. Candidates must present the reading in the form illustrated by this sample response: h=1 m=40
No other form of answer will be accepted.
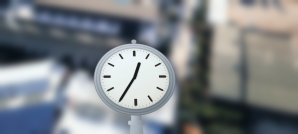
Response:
h=12 m=35
